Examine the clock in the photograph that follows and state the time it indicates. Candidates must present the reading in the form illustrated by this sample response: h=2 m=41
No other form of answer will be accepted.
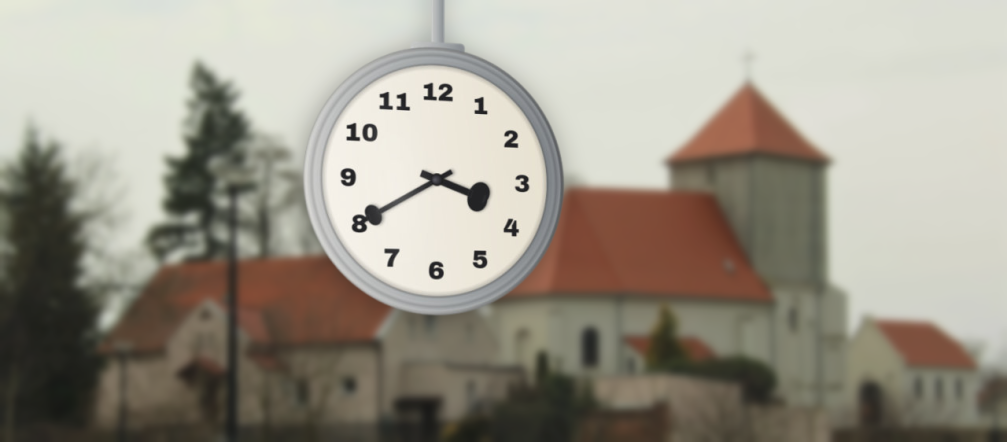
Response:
h=3 m=40
